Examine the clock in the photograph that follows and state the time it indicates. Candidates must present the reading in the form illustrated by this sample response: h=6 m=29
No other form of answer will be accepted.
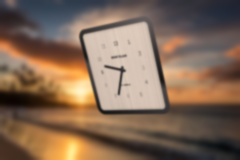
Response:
h=9 m=34
